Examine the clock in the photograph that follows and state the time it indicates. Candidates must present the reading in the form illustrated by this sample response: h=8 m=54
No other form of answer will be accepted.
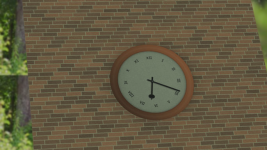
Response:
h=6 m=19
